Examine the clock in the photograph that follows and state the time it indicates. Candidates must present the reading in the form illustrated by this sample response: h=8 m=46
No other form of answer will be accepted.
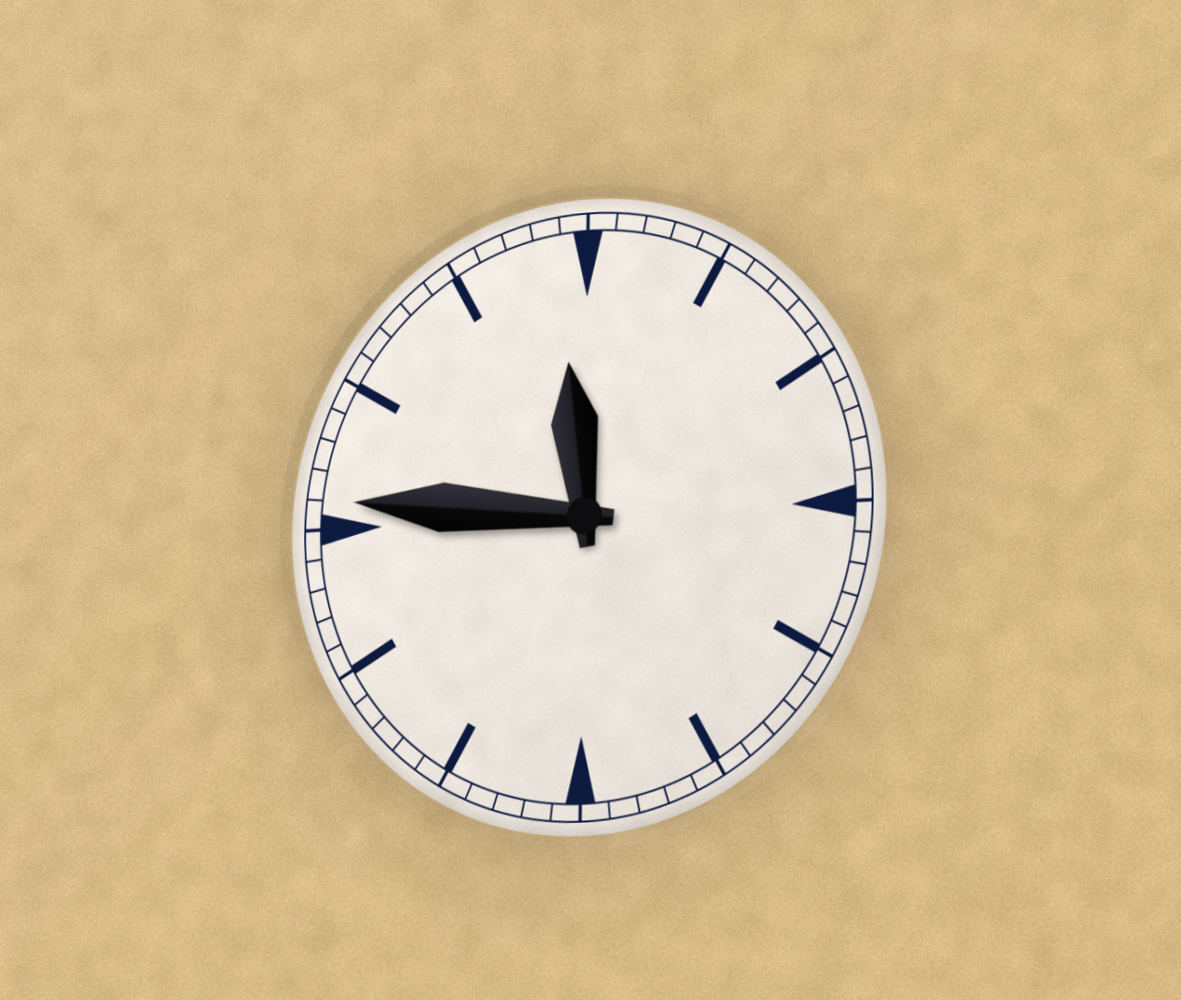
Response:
h=11 m=46
